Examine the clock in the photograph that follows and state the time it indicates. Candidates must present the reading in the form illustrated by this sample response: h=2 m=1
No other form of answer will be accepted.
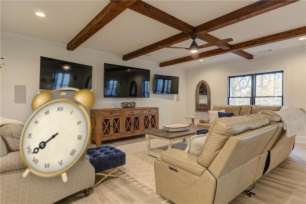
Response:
h=7 m=38
